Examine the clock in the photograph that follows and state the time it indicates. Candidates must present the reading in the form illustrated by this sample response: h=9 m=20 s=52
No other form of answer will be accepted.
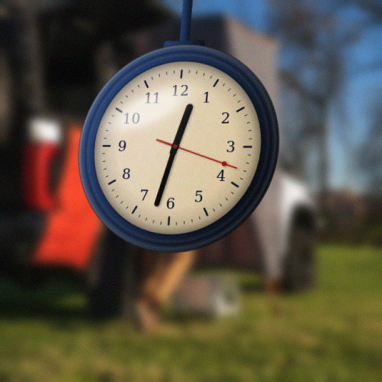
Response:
h=12 m=32 s=18
